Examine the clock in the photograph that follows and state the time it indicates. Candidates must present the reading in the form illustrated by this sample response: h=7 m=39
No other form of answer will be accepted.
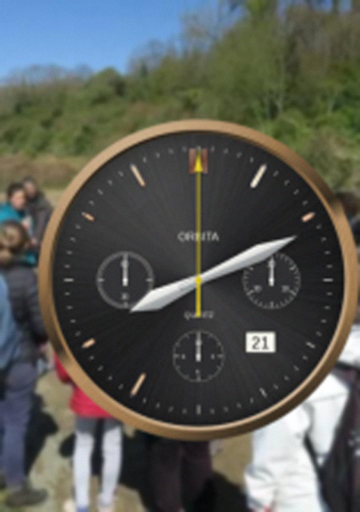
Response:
h=8 m=11
